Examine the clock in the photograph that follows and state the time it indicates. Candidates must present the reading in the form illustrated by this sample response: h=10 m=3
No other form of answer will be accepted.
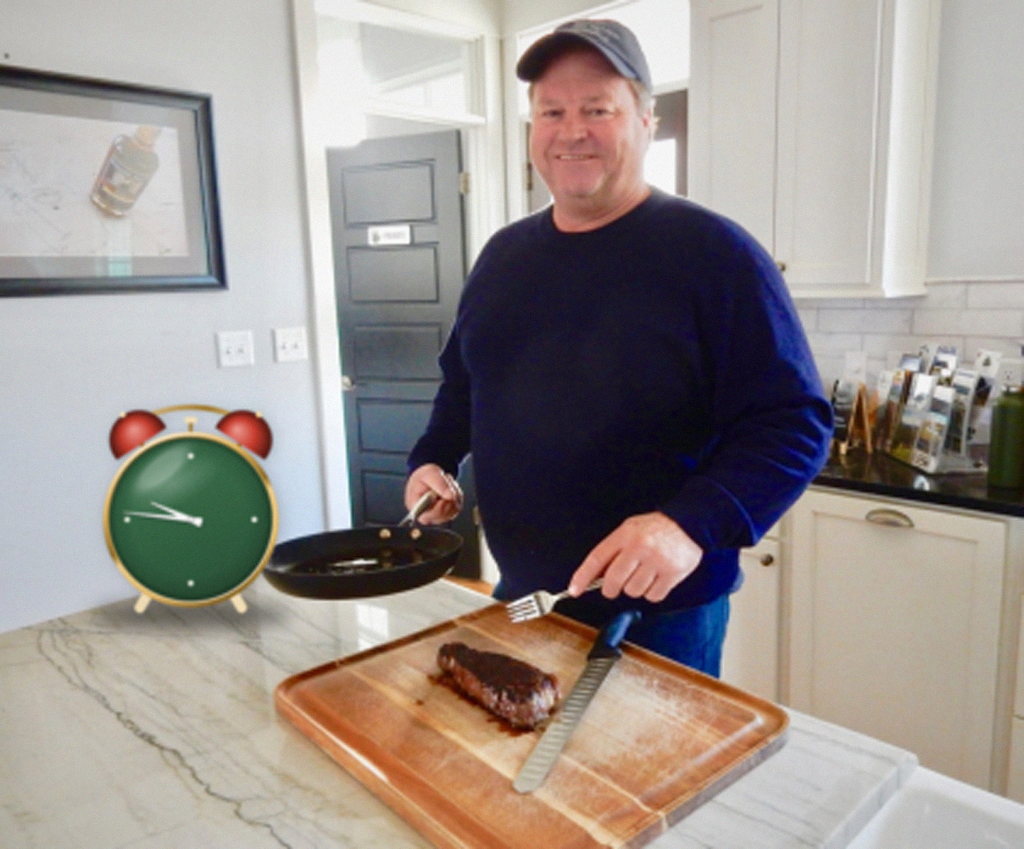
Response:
h=9 m=46
